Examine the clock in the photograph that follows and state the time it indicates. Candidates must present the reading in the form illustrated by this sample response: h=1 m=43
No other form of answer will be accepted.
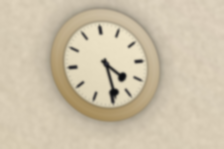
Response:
h=4 m=29
